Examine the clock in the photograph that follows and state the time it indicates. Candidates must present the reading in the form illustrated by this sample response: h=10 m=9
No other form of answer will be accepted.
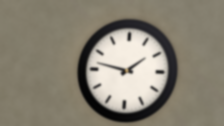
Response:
h=1 m=47
